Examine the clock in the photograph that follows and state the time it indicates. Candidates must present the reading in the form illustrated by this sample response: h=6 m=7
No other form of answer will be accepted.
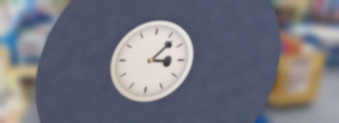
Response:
h=3 m=7
